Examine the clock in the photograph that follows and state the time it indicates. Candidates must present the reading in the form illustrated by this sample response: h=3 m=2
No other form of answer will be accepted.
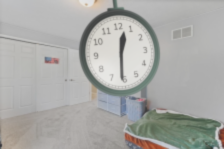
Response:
h=12 m=31
